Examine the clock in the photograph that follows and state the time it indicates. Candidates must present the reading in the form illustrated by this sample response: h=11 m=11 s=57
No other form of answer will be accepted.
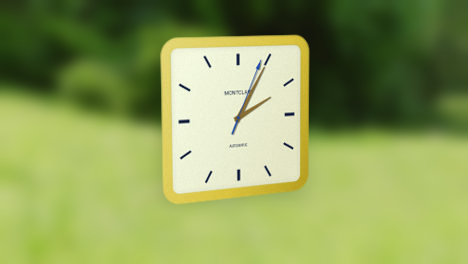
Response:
h=2 m=5 s=4
